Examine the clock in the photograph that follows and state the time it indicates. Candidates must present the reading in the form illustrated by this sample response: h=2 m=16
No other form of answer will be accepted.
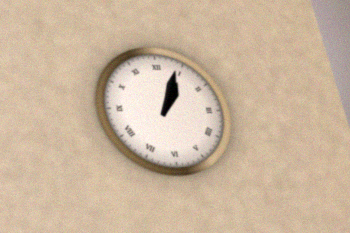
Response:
h=1 m=4
